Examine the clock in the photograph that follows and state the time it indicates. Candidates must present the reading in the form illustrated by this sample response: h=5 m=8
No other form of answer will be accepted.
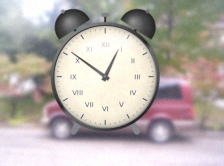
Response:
h=12 m=51
